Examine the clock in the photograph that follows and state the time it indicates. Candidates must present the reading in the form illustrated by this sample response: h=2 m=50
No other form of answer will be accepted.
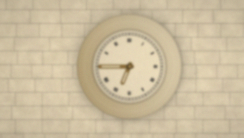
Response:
h=6 m=45
